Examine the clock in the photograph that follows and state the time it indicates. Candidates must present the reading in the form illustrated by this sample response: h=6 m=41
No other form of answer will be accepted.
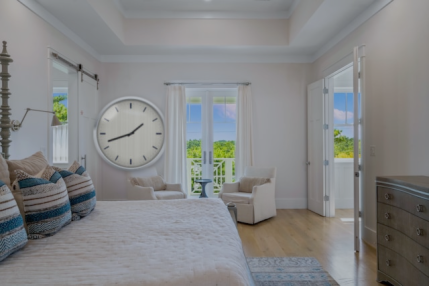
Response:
h=1 m=42
